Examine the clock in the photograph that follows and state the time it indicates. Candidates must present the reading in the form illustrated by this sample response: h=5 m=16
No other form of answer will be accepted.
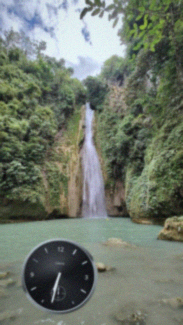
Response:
h=6 m=32
